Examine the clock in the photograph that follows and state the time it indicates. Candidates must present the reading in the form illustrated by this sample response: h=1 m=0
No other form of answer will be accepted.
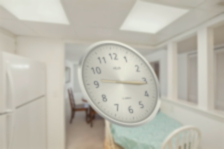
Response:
h=9 m=16
